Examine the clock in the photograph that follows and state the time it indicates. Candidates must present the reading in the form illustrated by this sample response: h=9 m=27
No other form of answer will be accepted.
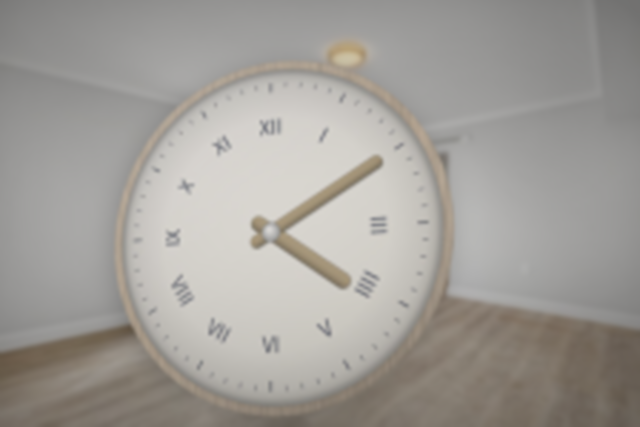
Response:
h=4 m=10
